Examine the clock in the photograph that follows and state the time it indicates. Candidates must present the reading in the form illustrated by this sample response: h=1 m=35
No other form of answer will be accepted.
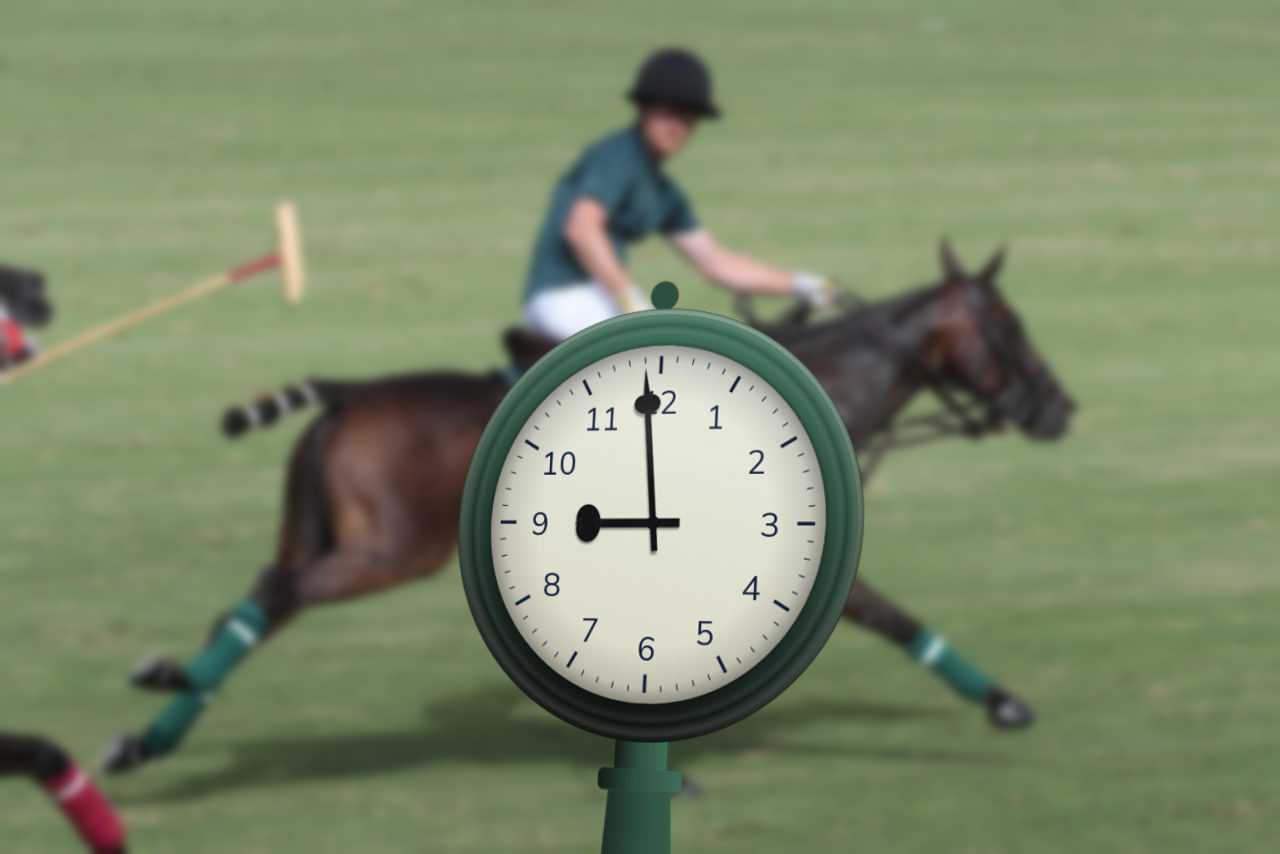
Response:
h=8 m=59
